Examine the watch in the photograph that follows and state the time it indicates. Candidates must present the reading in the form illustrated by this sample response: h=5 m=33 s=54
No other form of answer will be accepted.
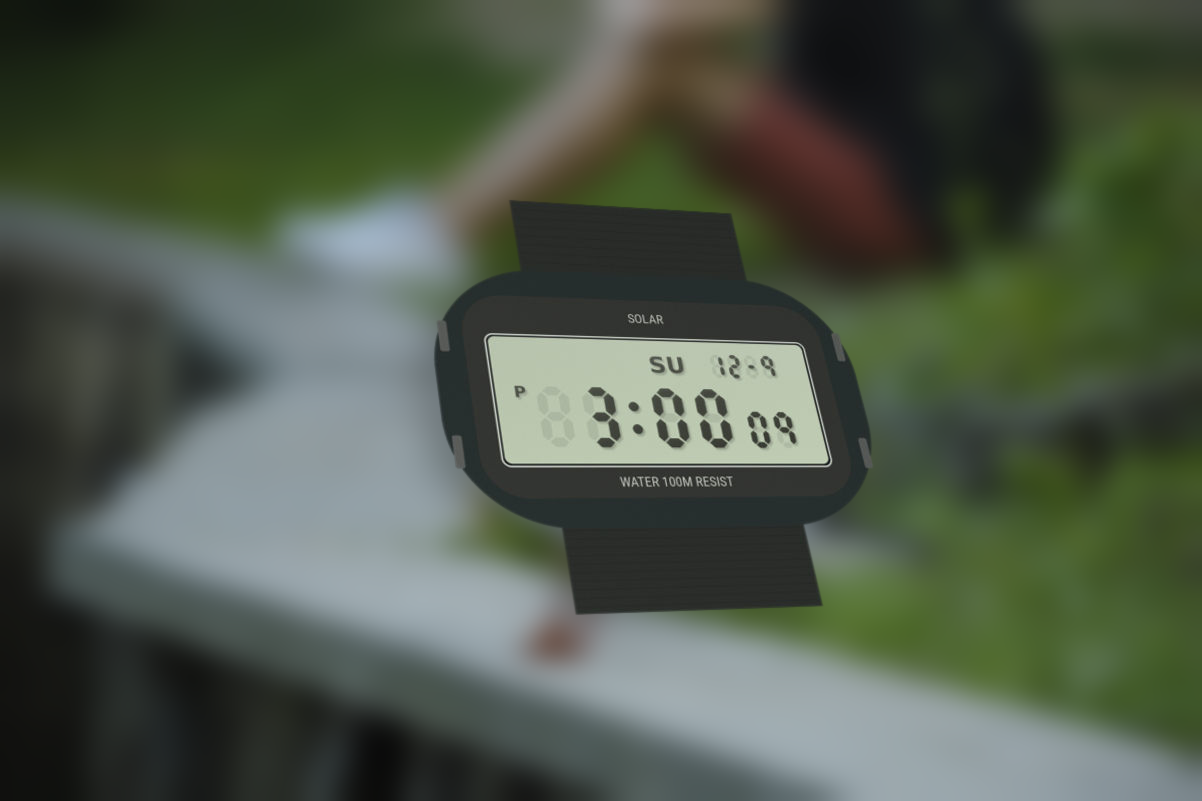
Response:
h=3 m=0 s=9
